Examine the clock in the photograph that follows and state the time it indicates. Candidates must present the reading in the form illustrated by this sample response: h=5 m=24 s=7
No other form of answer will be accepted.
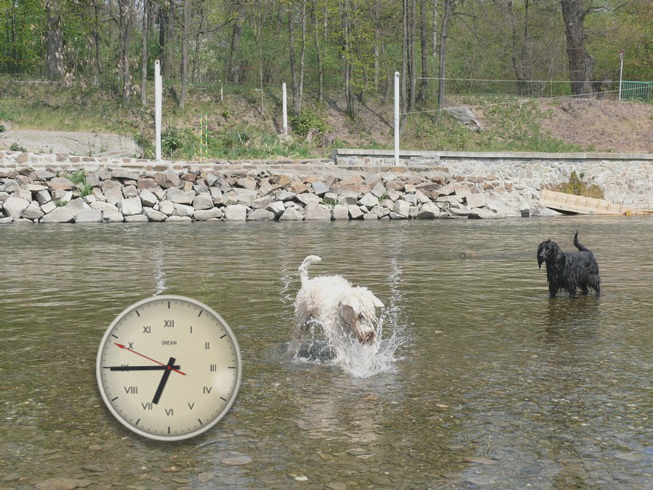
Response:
h=6 m=44 s=49
